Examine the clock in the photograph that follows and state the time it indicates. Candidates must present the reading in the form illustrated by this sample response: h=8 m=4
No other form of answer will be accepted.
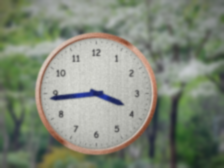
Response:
h=3 m=44
